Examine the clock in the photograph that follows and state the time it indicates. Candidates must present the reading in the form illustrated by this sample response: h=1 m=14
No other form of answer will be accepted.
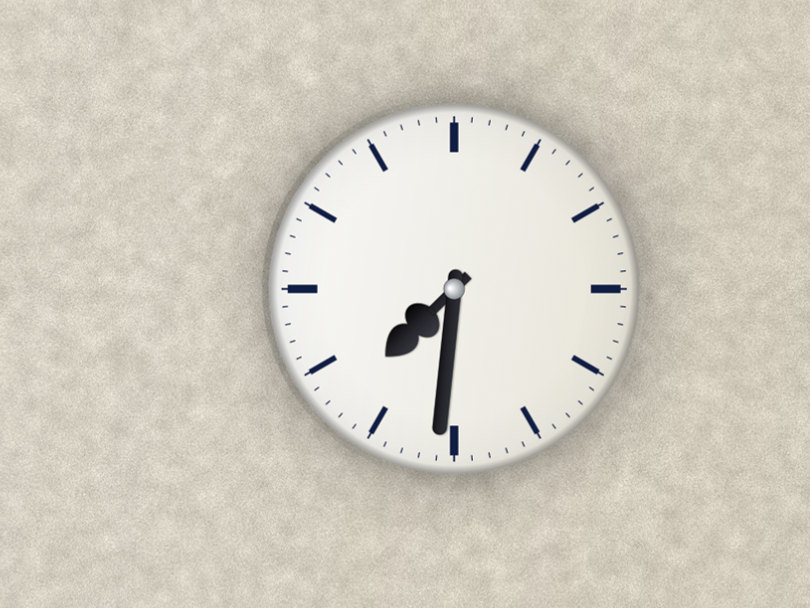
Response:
h=7 m=31
